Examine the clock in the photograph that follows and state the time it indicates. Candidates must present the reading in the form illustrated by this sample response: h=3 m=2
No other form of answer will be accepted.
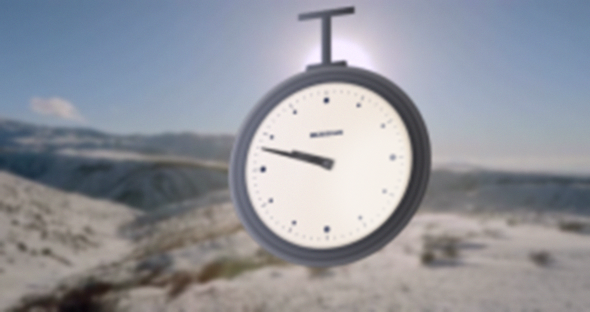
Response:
h=9 m=48
